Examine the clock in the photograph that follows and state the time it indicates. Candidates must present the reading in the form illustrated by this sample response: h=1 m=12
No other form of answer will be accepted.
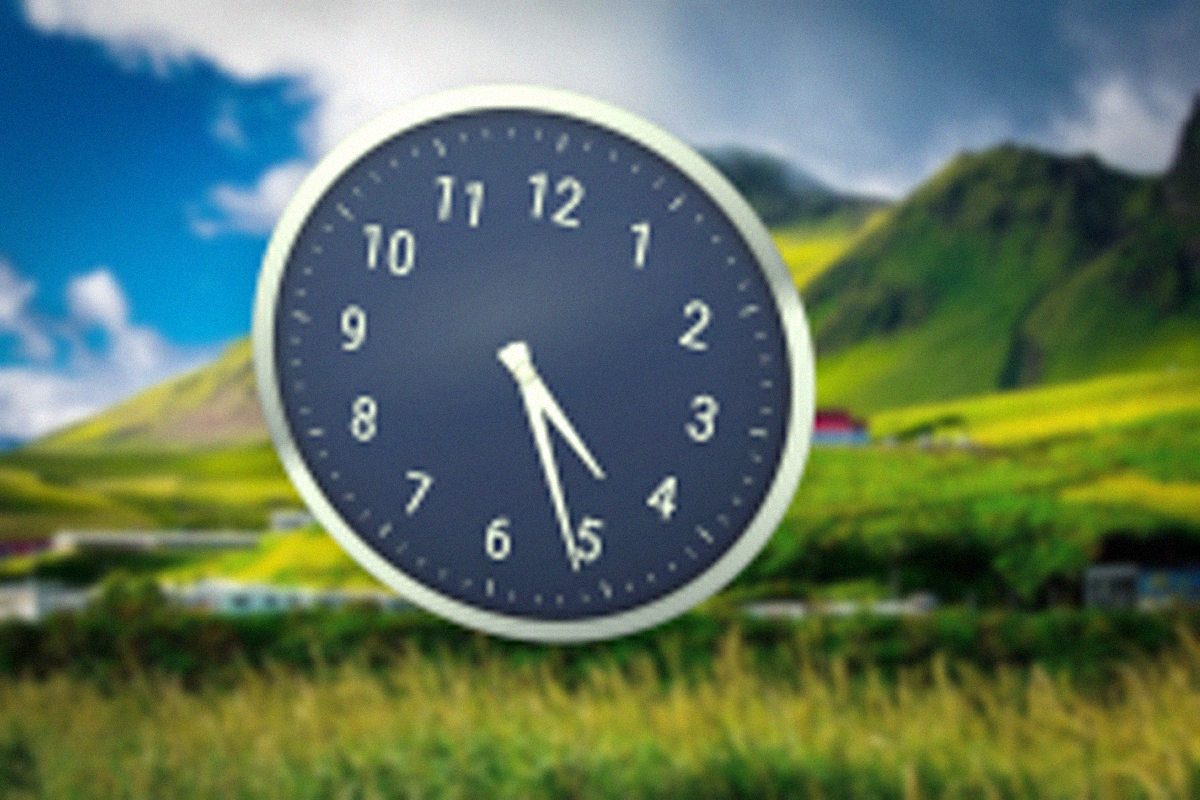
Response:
h=4 m=26
